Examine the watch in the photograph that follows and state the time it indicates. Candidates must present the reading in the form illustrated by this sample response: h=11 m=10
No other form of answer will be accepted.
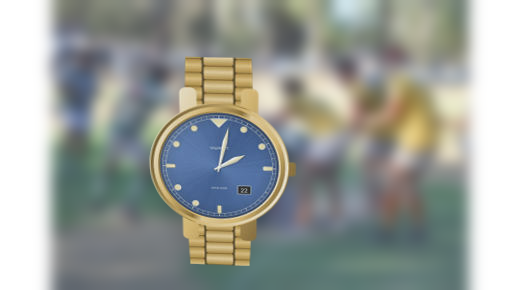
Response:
h=2 m=2
